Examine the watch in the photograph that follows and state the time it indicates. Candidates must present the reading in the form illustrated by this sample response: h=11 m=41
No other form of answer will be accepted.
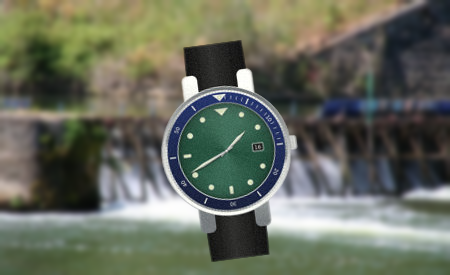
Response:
h=1 m=41
